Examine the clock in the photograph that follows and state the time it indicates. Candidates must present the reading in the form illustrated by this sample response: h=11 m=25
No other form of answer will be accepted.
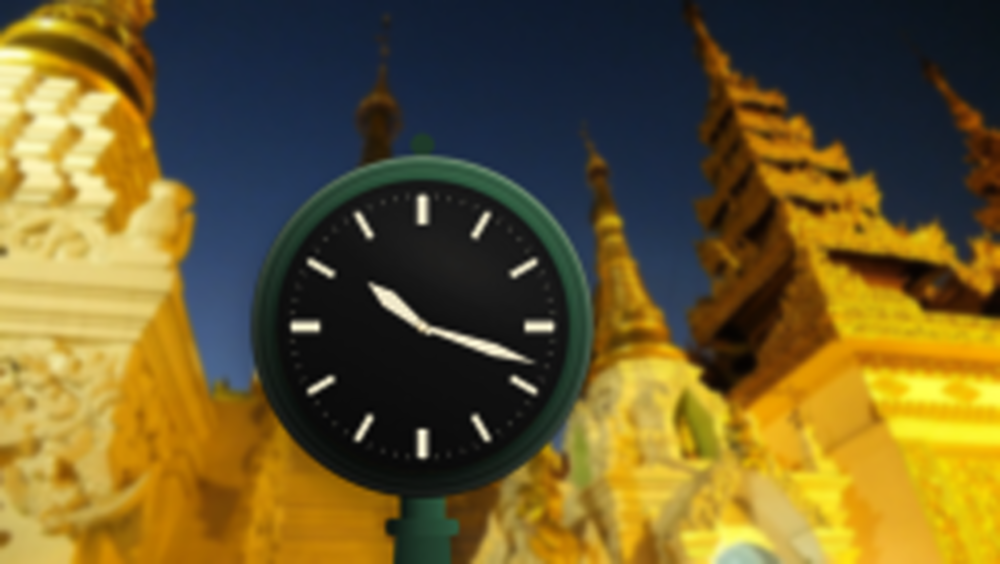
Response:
h=10 m=18
